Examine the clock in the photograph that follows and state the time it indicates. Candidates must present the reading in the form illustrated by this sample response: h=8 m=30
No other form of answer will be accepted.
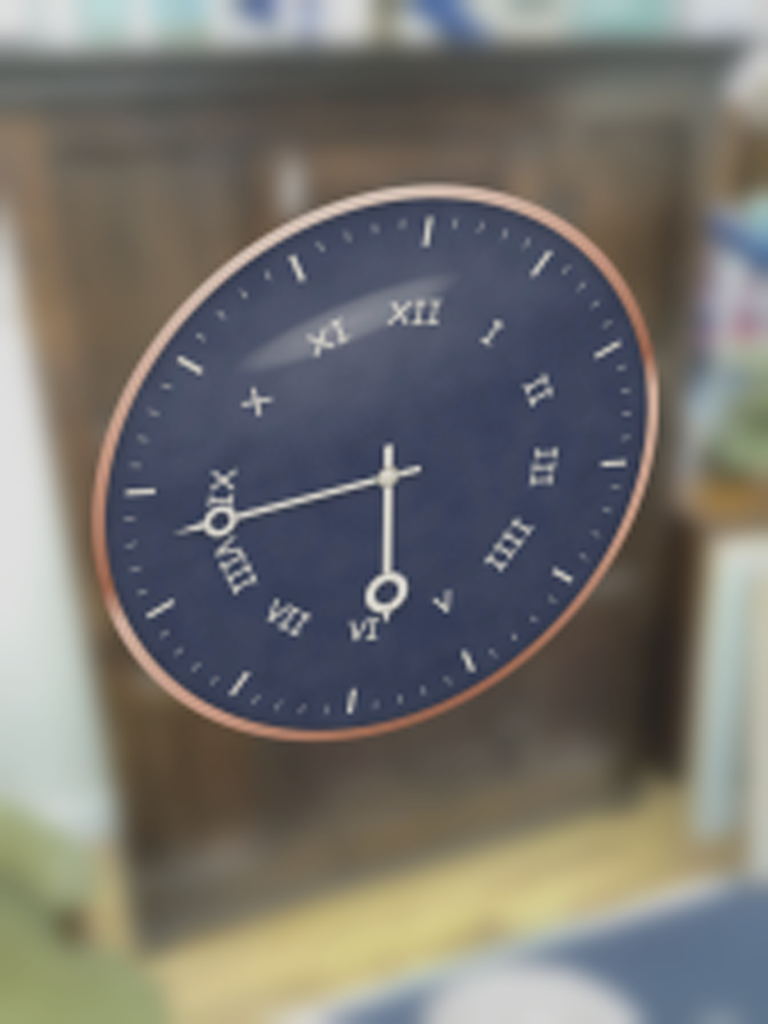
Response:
h=5 m=43
